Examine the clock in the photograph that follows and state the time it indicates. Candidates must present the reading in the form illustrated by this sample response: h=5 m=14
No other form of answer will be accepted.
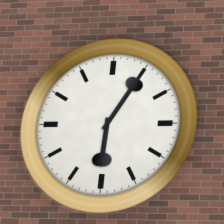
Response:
h=6 m=5
